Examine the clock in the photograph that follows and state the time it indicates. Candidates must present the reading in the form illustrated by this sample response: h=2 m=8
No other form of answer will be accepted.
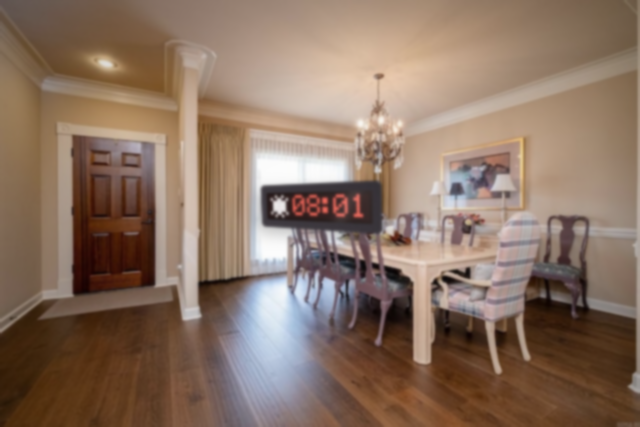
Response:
h=8 m=1
